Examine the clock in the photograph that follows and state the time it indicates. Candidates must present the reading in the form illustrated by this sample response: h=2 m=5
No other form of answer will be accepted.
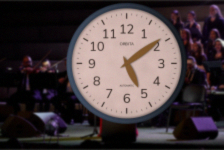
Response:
h=5 m=9
